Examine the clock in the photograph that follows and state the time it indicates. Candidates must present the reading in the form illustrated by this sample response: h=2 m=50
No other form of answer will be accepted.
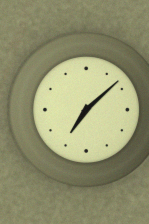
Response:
h=7 m=8
